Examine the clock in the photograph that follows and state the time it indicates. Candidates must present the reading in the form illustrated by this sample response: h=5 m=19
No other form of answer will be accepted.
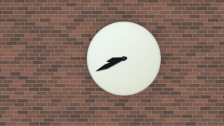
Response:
h=8 m=41
